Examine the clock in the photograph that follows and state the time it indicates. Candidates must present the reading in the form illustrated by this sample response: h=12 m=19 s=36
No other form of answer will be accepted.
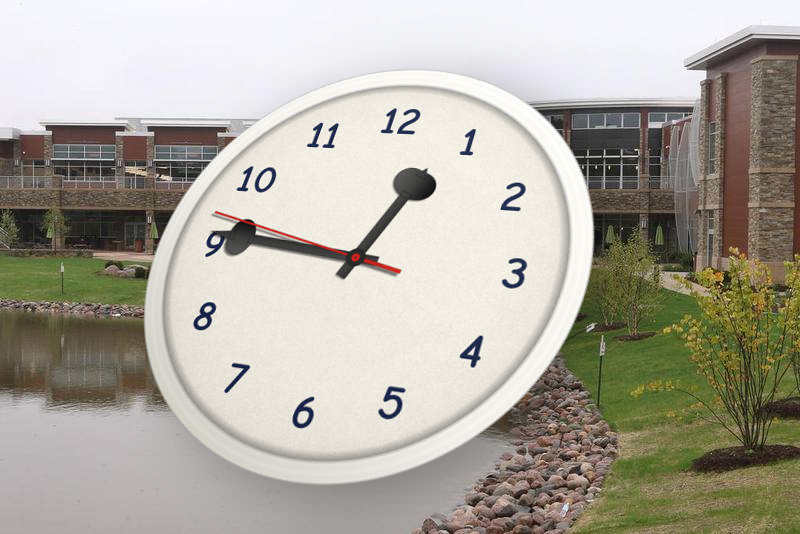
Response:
h=12 m=45 s=47
